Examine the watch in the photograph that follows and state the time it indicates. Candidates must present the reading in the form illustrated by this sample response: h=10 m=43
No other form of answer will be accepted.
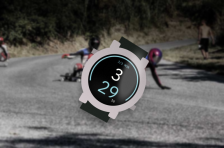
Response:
h=3 m=29
